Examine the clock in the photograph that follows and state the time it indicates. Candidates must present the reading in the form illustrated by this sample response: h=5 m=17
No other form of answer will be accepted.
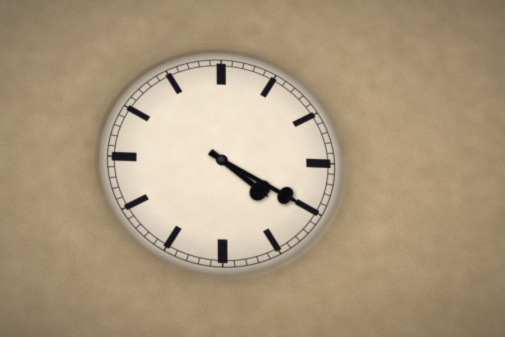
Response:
h=4 m=20
